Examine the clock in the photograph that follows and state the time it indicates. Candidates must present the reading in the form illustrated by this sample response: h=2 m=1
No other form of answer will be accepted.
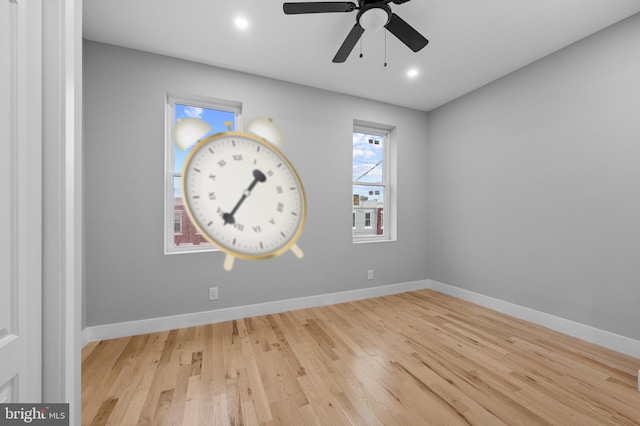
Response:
h=1 m=38
